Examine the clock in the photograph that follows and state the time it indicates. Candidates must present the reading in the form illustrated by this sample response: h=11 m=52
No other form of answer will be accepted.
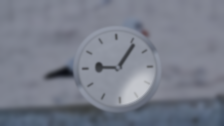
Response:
h=9 m=6
